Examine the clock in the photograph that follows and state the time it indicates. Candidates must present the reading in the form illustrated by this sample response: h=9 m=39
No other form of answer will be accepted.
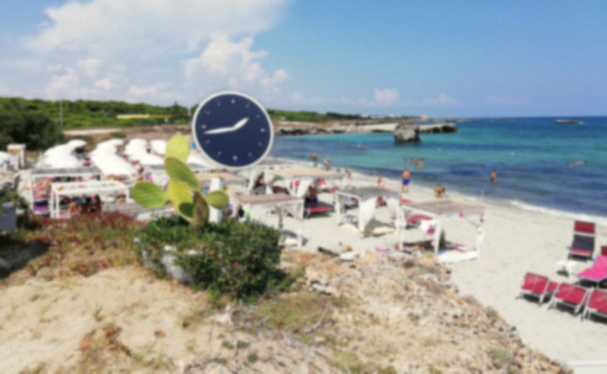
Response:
h=1 m=43
